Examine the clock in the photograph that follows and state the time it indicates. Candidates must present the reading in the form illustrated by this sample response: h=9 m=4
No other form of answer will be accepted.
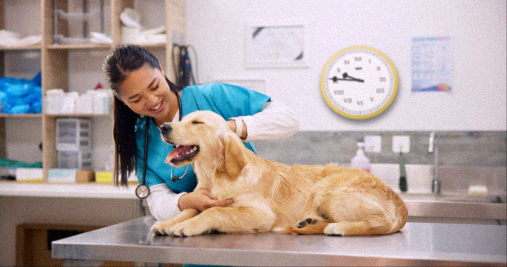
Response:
h=9 m=46
